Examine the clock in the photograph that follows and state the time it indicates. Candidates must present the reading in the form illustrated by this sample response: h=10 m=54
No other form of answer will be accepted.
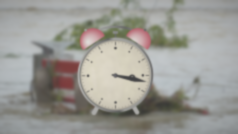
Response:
h=3 m=17
